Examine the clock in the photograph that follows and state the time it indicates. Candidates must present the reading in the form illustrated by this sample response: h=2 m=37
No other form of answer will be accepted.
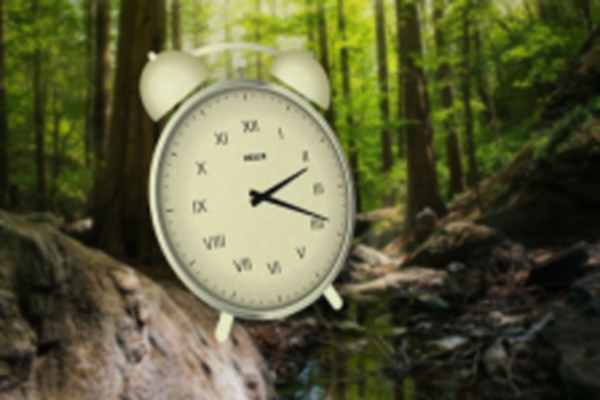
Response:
h=2 m=19
